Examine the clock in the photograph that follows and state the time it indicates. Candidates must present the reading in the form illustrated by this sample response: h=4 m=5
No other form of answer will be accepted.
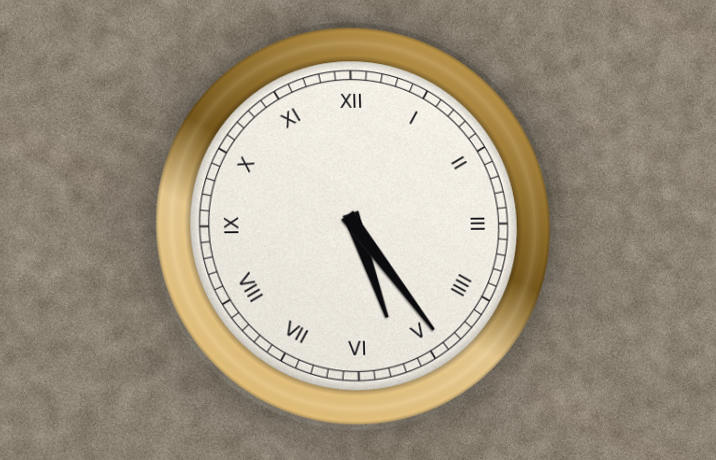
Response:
h=5 m=24
